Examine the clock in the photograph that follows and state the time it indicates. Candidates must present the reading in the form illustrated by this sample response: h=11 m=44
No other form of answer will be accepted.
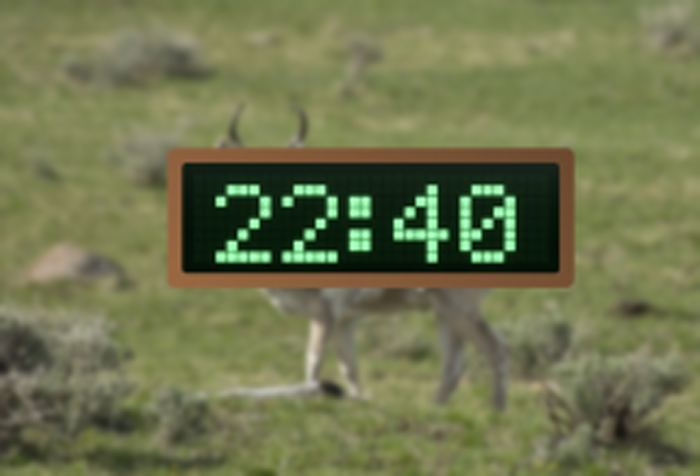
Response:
h=22 m=40
